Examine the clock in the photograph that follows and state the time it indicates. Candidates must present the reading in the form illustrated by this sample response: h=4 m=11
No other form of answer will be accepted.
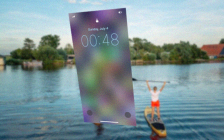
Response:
h=0 m=48
